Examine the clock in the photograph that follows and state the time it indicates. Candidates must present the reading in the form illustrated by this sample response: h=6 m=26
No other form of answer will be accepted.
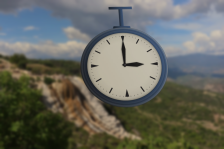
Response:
h=3 m=0
